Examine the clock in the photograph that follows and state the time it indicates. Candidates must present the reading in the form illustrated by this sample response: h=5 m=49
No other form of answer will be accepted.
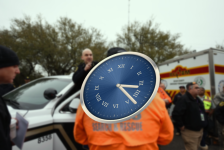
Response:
h=3 m=23
